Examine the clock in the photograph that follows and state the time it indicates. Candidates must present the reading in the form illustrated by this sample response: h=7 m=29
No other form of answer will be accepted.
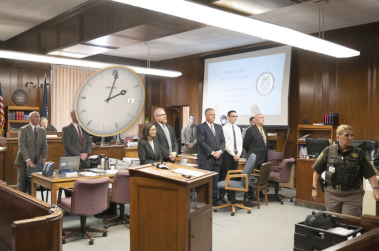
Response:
h=2 m=1
